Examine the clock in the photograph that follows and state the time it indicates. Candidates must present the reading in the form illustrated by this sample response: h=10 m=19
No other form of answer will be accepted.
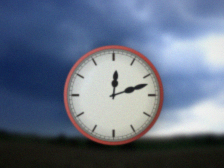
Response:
h=12 m=12
